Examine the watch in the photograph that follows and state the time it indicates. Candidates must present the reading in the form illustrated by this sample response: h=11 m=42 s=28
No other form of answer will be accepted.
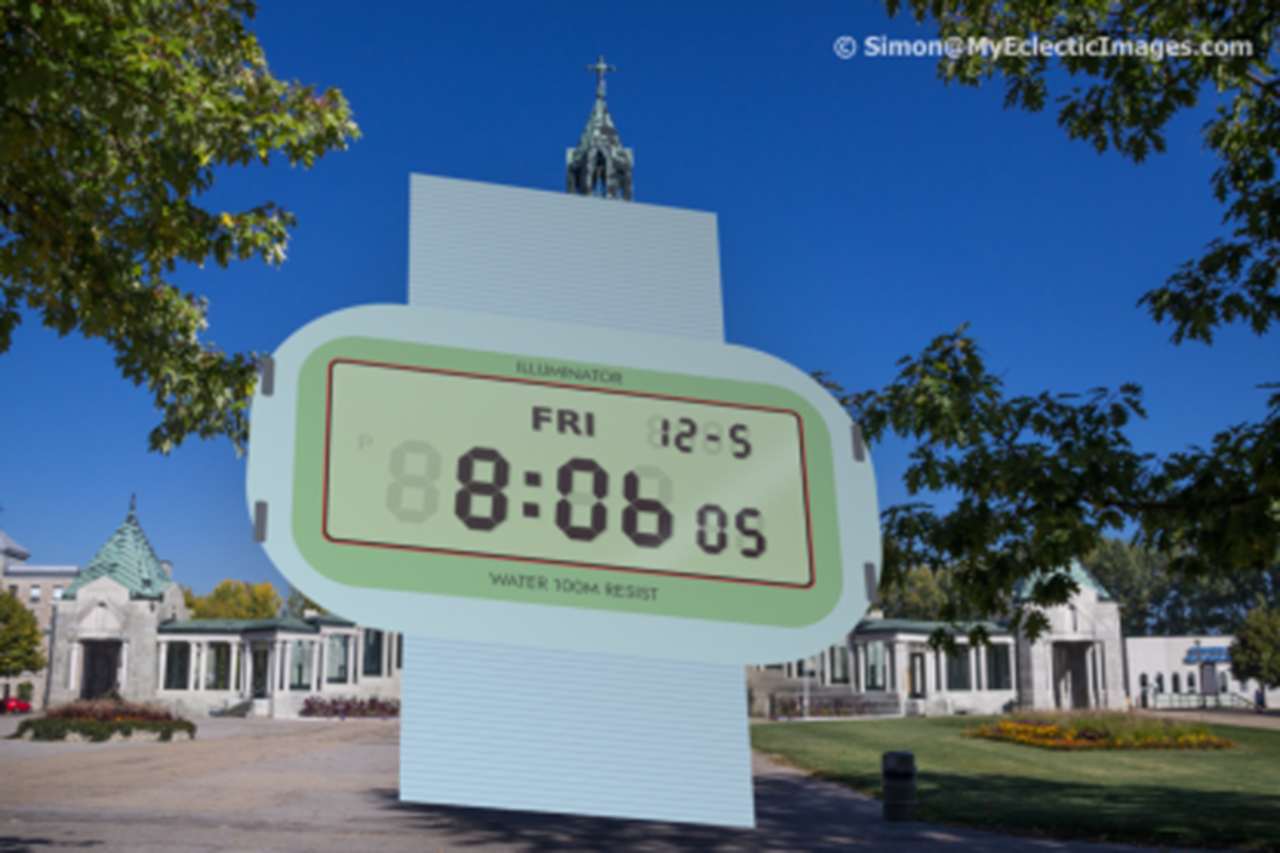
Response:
h=8 m=6 s=5
